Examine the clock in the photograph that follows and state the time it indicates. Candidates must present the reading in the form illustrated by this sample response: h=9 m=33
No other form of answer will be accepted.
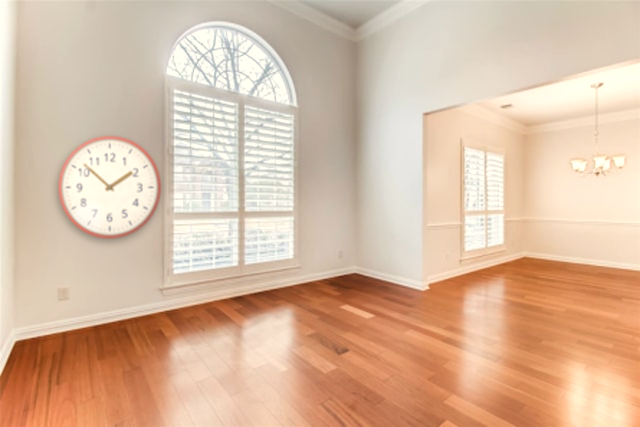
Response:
h=1 m=52
